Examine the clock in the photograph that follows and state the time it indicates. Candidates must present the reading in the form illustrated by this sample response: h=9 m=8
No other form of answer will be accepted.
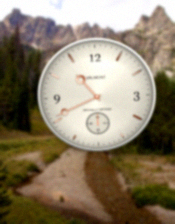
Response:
h=10 m=41
